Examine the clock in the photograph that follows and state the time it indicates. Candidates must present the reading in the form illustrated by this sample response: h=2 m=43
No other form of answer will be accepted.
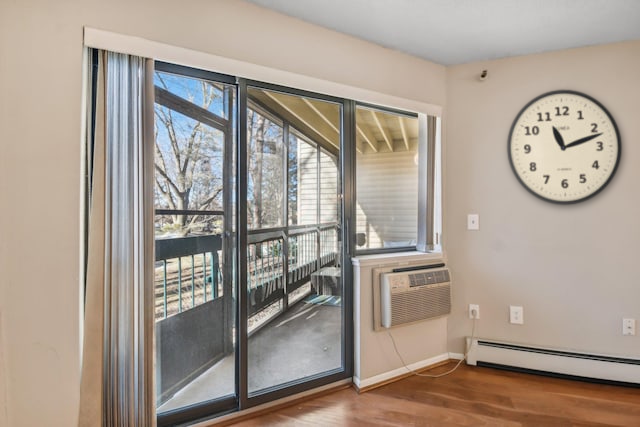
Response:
h=11 m=12
